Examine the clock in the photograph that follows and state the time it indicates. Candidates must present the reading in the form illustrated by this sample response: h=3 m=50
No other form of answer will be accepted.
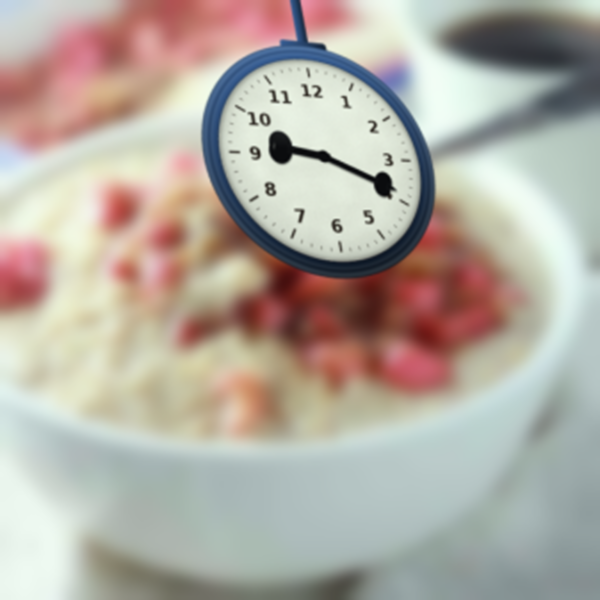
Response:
h=9 m=19
